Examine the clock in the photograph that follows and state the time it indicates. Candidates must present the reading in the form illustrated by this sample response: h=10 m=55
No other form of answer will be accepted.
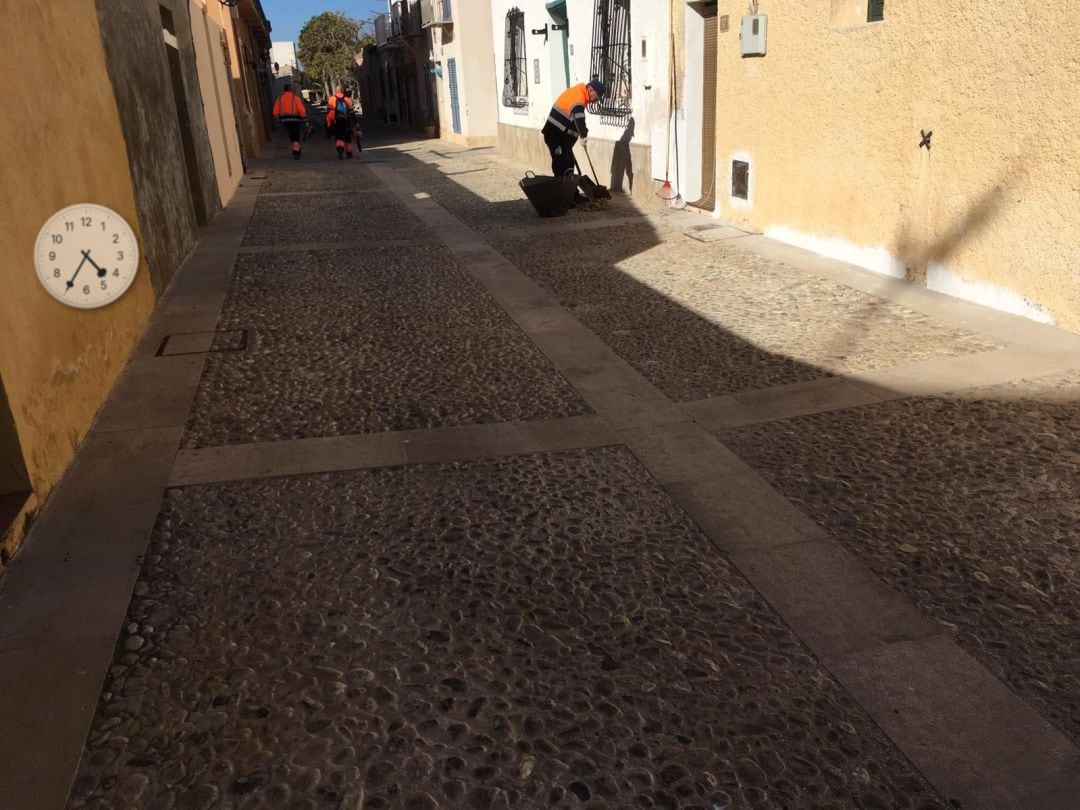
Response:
h=4 m=35
